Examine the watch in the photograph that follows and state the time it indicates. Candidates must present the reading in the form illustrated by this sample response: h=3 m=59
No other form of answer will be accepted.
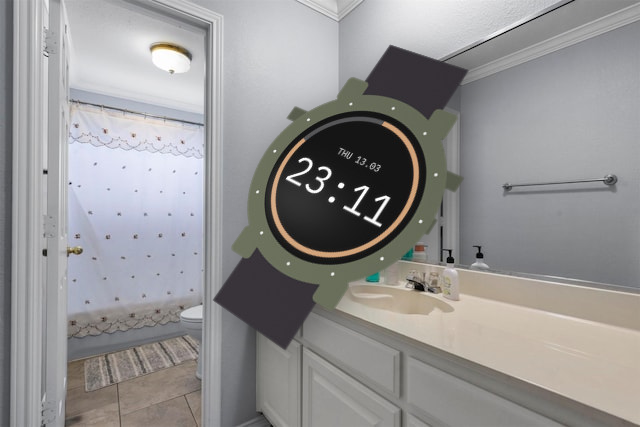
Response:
h=23 m=11
